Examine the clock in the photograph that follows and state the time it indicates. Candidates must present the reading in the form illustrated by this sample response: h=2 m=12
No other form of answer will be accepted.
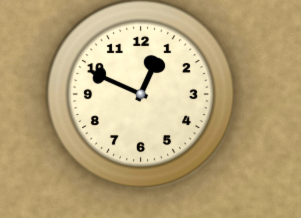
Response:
h=12 m=49
